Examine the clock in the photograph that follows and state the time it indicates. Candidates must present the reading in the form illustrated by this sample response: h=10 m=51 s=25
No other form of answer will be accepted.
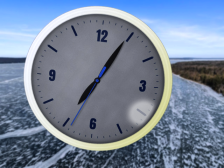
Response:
h=7 m=4 s=34
